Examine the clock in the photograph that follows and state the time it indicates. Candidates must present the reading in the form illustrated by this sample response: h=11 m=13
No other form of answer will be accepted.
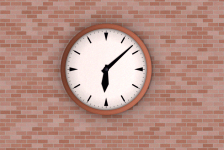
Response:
h=6 m=8
